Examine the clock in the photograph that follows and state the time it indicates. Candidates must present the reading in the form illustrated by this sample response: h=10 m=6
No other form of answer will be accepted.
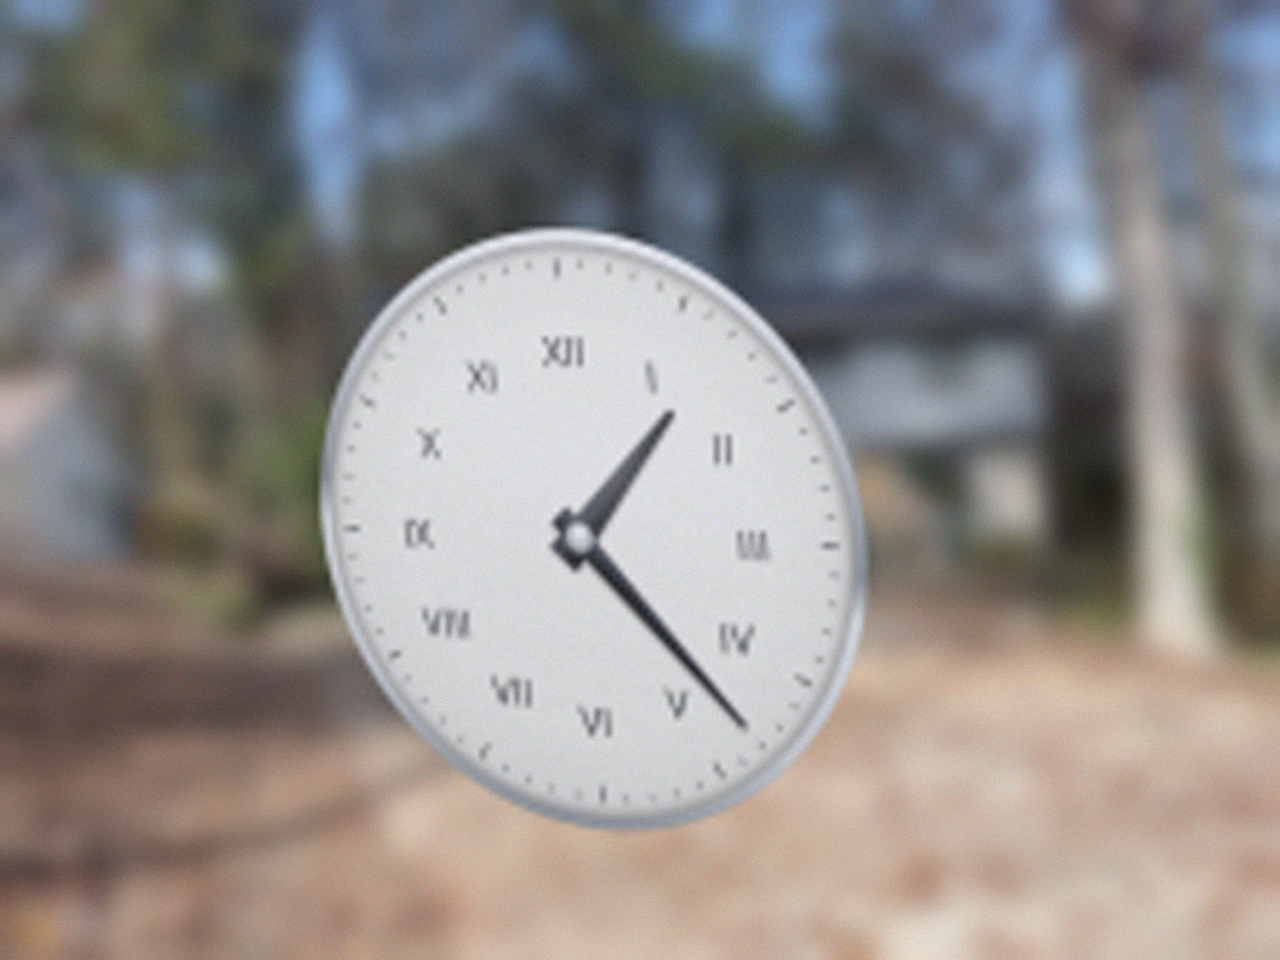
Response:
h=1 m=23
